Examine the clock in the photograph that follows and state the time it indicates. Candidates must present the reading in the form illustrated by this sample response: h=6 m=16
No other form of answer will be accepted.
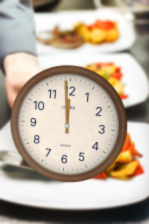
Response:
h=11 m=59
